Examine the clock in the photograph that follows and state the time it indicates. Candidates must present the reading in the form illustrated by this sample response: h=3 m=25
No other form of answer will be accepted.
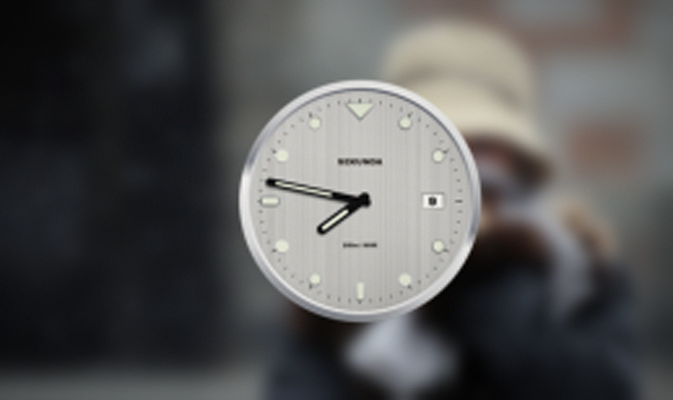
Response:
h=7 m=47
